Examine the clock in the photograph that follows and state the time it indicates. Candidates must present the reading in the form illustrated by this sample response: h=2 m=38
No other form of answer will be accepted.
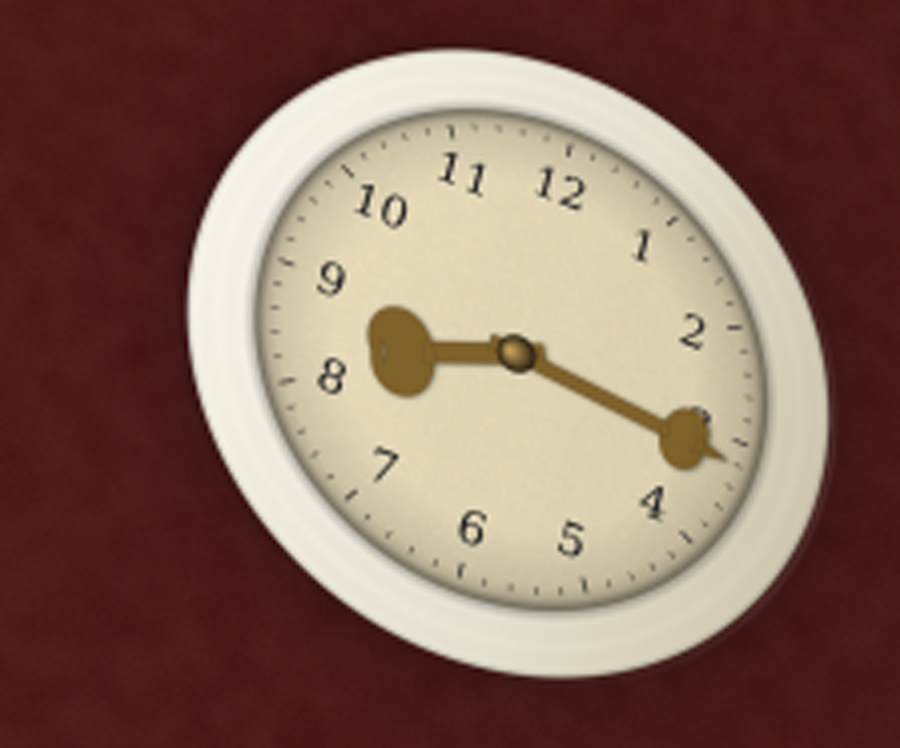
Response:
h=8 m=16
